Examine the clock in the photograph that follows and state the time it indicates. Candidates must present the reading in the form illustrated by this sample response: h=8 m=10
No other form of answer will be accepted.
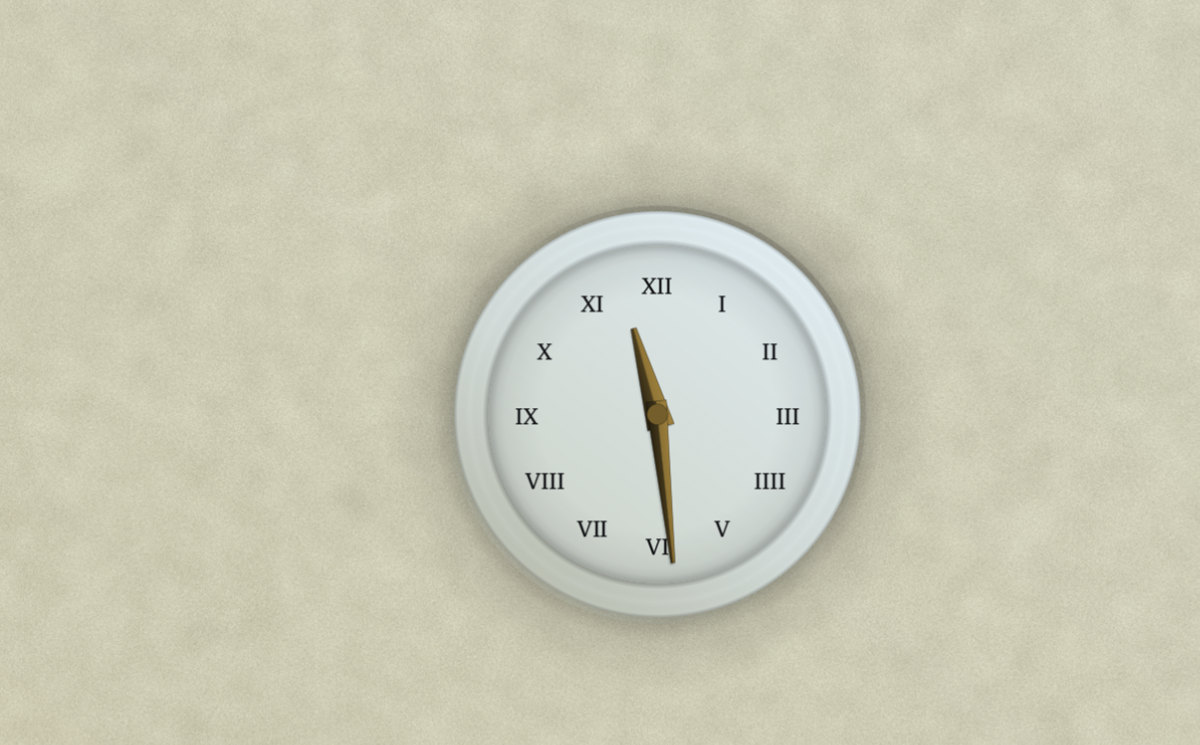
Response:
h=11 m=29
